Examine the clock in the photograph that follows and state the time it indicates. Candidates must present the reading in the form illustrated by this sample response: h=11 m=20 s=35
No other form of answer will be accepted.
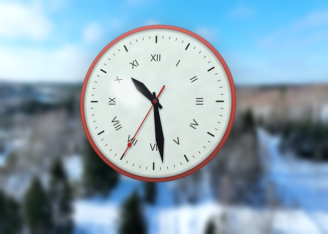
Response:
h=10 m=28 s=35
